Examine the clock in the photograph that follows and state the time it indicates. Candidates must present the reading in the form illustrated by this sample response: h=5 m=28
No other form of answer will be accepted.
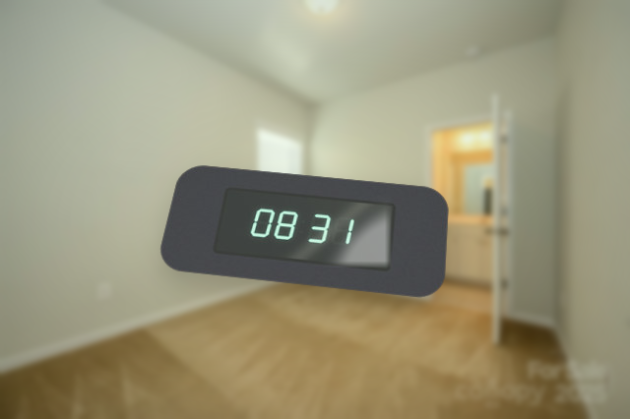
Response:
h=8 m=31
